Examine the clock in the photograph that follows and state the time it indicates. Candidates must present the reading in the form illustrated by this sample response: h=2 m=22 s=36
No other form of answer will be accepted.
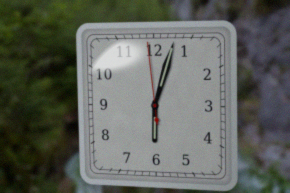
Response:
h=6 m=2 s=59
